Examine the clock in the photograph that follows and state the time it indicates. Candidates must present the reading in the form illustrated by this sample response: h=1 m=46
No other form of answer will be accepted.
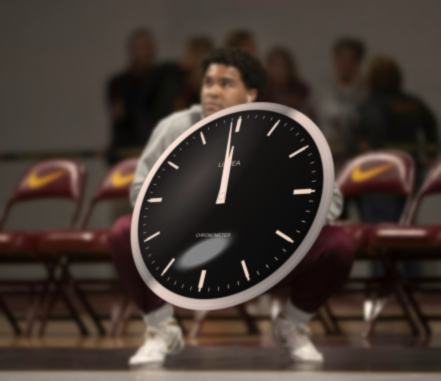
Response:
h=11 m=59
